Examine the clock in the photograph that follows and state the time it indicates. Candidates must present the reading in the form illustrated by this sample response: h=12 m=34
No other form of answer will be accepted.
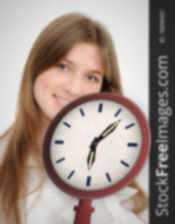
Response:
h=6 m=7
